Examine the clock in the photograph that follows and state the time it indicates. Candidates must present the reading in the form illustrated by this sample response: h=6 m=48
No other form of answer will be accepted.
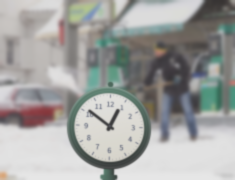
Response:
h=12 m=51
